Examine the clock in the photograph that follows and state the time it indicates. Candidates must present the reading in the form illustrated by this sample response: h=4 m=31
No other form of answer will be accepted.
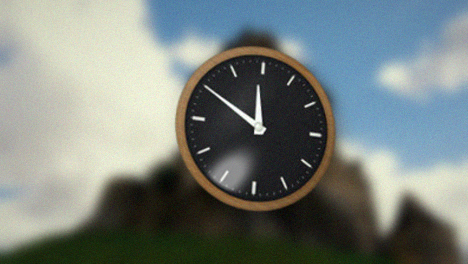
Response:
h=11 m=50
